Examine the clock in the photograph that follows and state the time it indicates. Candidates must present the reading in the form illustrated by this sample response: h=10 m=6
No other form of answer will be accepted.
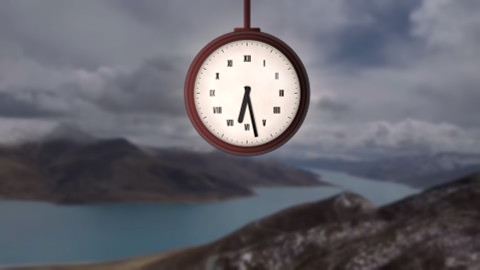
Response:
h=6 m=28
